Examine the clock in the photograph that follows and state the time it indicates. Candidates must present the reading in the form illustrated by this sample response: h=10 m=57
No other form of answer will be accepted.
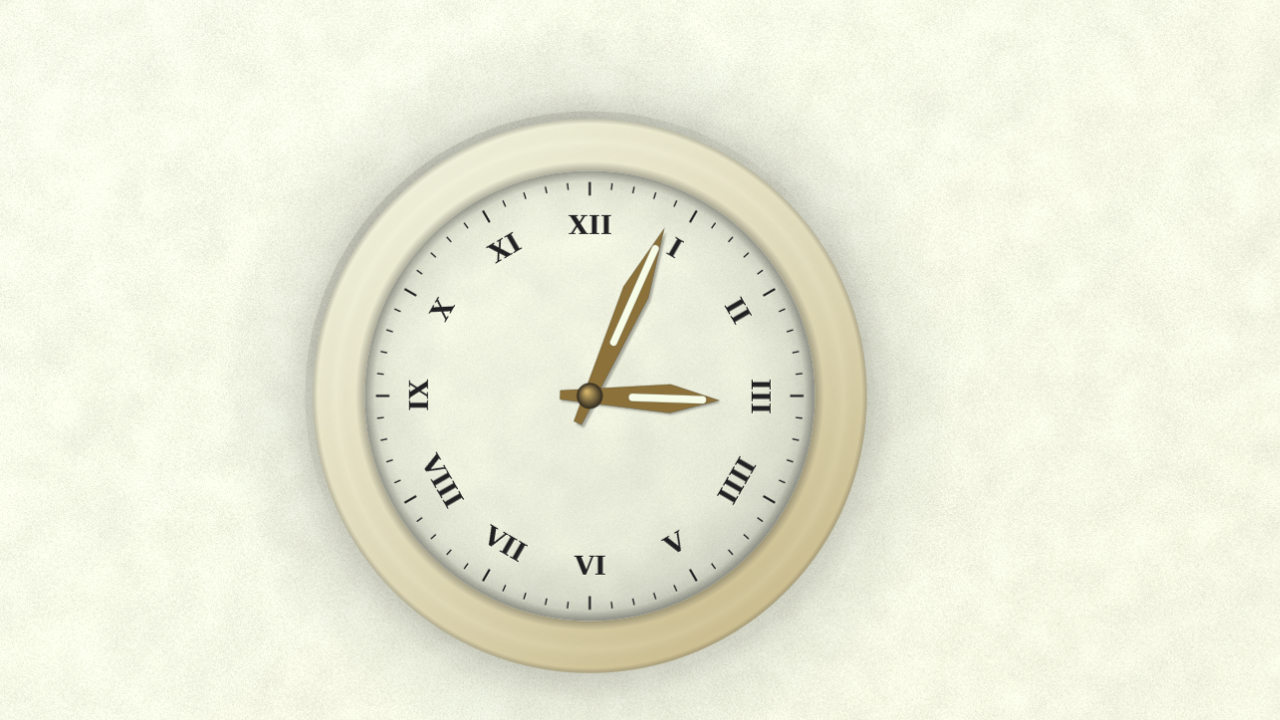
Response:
h=3 m=4
